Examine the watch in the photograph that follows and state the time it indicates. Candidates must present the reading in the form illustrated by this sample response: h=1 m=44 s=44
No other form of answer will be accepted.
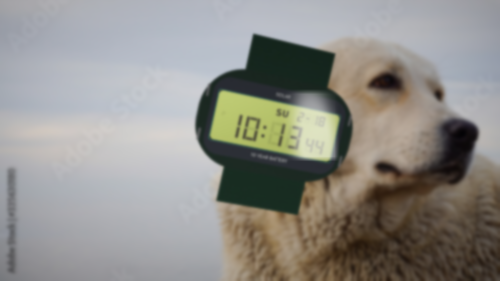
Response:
h=10 m=13 s=44
